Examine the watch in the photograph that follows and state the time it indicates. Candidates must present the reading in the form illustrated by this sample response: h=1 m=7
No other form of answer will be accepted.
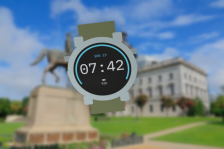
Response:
h=7 m=42
